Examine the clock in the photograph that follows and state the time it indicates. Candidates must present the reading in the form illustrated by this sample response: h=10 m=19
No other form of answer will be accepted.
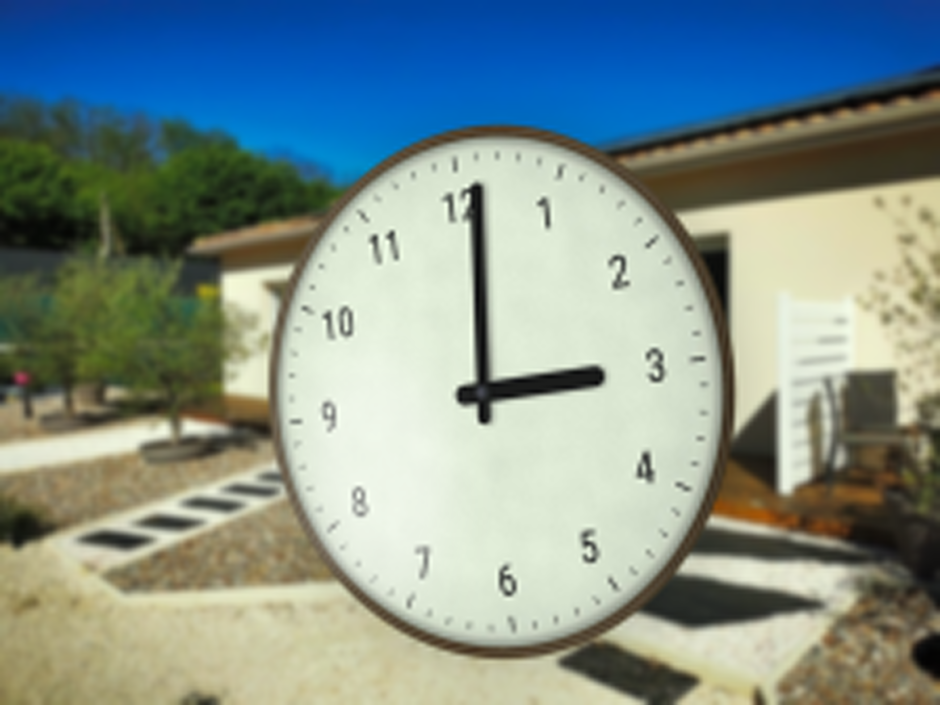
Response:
h=3 m=1
